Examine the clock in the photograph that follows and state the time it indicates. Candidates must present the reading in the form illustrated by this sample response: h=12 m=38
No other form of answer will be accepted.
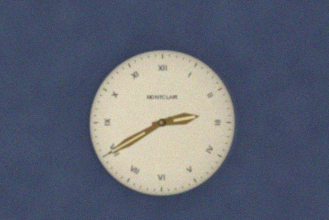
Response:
h=2 m=40
